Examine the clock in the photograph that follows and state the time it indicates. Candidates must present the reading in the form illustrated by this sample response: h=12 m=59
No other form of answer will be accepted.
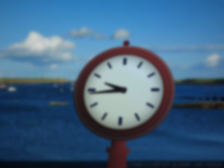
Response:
h=9 m=44
